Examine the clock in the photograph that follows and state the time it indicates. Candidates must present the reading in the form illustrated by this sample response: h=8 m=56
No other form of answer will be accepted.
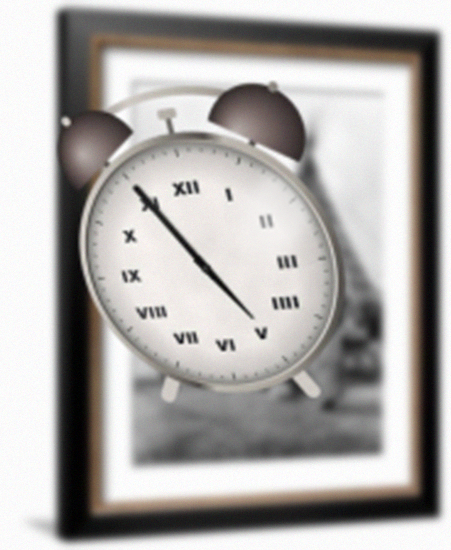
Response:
h=4 m=55
